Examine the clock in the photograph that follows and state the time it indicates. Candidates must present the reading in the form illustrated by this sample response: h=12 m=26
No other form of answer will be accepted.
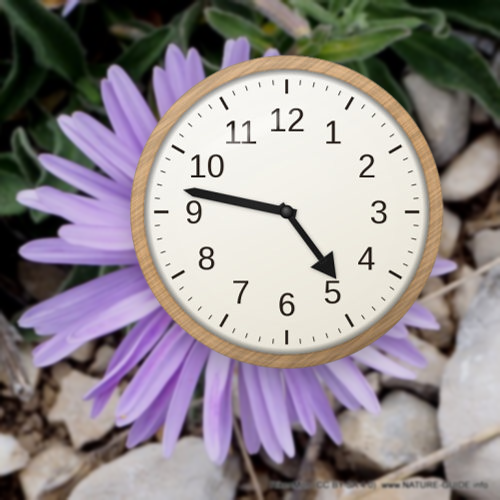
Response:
h=4 m=47
